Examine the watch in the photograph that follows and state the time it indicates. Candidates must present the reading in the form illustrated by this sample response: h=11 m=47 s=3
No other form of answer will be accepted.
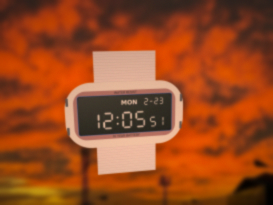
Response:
h=12 m=5 s=51
